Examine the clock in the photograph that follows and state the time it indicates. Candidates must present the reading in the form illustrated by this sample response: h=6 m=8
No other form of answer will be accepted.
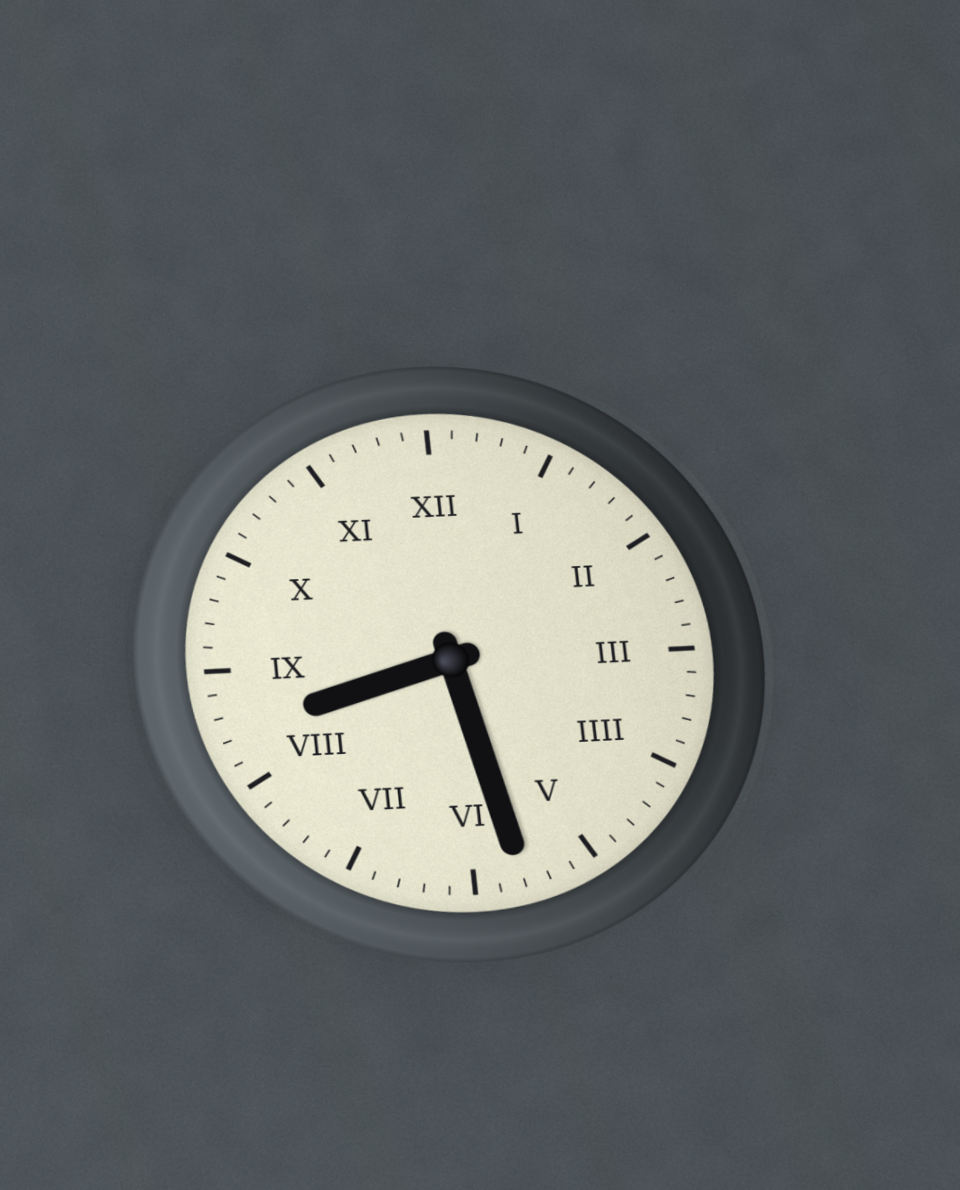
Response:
h=8 m=28
